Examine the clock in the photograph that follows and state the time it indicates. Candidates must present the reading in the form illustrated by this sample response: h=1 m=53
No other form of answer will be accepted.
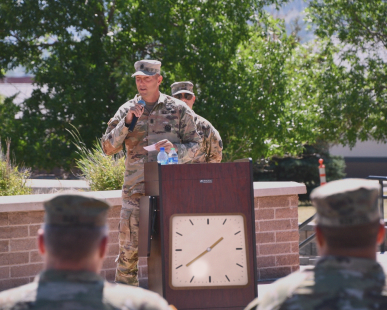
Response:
h=1 m=39
